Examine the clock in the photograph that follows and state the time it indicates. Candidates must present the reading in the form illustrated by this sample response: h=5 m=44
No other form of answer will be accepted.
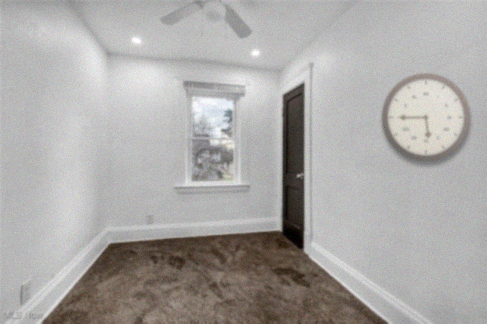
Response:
h=5 m=45
